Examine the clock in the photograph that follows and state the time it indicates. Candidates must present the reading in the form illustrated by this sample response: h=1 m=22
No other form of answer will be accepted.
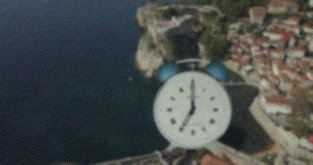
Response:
h=7 m=0
